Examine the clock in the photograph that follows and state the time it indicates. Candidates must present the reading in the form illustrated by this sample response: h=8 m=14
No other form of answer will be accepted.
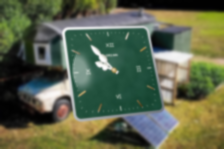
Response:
h=9 m=54
